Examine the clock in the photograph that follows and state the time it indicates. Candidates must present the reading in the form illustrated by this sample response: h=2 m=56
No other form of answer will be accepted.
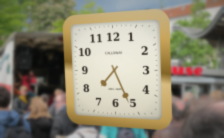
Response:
h=7 m=26
